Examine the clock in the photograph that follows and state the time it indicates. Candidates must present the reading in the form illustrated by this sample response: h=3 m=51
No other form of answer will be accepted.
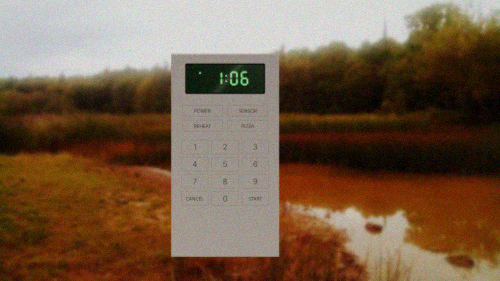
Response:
h=1 m=6
